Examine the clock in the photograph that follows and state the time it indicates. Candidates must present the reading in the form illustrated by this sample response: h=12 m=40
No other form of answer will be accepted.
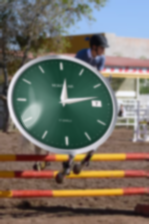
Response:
h=12 m=13
